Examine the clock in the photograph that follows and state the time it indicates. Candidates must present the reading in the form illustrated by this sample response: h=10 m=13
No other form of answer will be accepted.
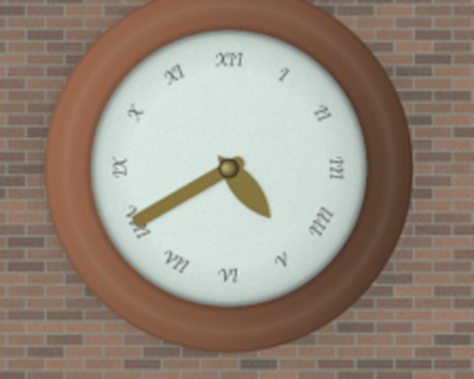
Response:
h=4 m=40
